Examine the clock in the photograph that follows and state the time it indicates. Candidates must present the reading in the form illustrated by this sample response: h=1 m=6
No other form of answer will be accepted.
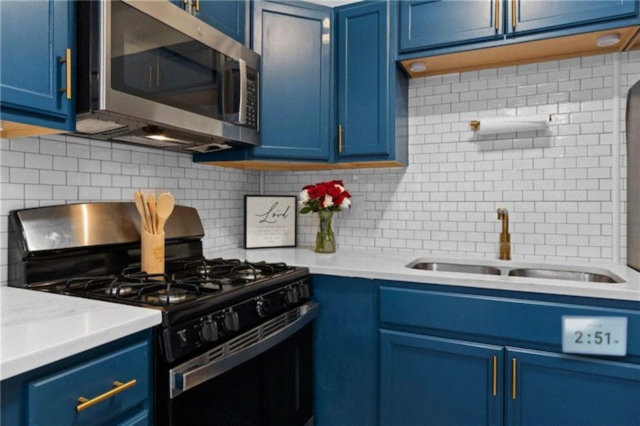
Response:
h=2 m=51
